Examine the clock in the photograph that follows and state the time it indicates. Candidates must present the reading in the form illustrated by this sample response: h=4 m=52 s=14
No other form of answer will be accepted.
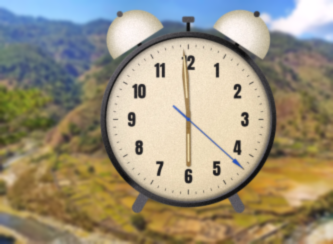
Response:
h=5 m=59 s=22
